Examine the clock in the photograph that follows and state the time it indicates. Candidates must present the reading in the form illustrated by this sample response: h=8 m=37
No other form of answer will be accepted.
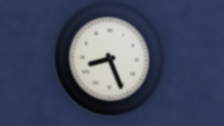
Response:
h=8 m=26
